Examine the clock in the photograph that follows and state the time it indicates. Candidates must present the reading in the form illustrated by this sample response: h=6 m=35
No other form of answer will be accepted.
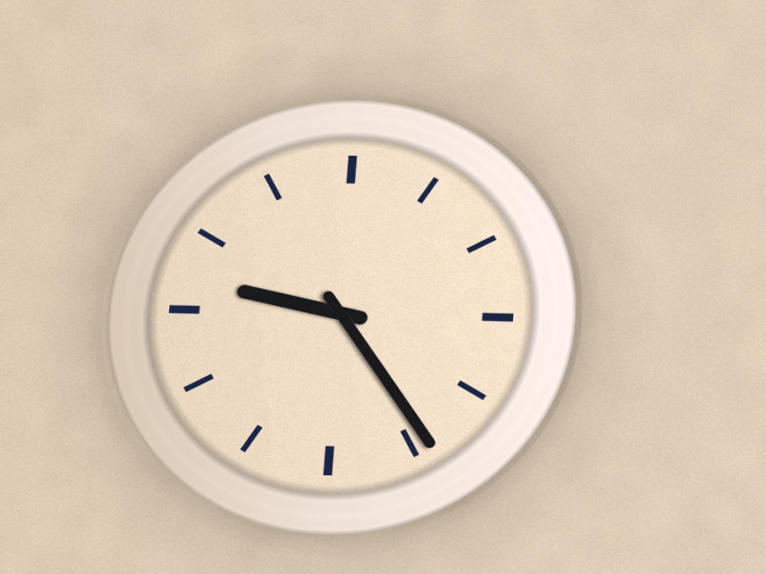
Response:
h=9 m=24
